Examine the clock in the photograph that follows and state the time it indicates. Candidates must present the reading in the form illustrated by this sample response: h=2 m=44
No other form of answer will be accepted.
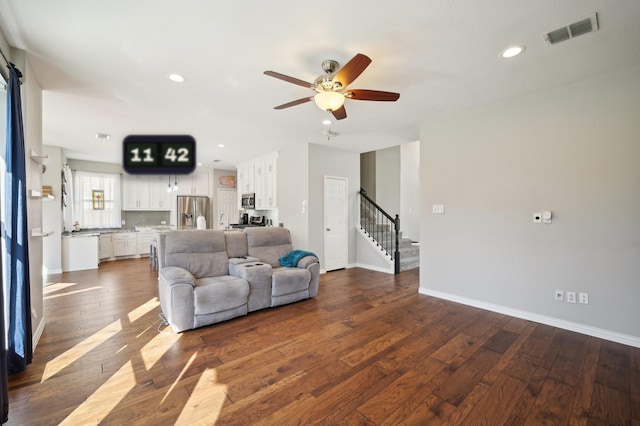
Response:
h=11 m=42
